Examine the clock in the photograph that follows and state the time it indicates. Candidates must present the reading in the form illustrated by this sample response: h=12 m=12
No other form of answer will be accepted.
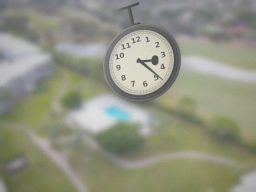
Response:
h=3 m=24
